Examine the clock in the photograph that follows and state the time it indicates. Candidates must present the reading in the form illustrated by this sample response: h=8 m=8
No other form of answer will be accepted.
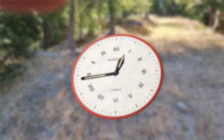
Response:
h=12 m=44
